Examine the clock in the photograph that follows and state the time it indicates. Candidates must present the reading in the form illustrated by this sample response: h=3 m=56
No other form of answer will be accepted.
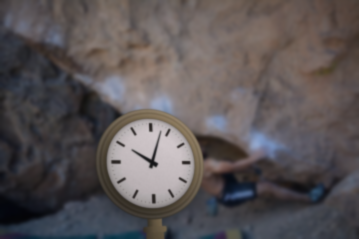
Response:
h=10 m=3
